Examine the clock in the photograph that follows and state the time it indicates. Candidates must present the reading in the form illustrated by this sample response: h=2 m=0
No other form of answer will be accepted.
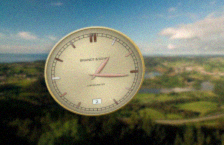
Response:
h=1 m=16
